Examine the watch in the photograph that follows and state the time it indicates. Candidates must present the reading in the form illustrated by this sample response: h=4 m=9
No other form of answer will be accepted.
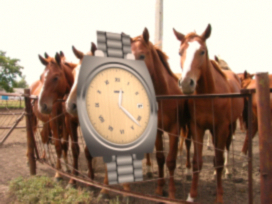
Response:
h=12 m=22
